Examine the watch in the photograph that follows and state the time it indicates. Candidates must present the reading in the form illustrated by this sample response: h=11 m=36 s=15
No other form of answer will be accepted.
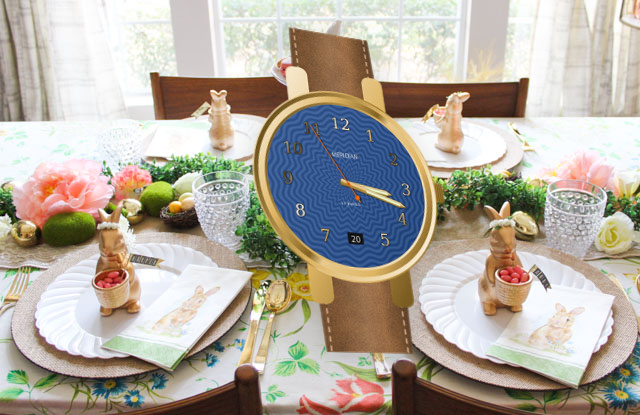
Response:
h=3 m=17 s=55
